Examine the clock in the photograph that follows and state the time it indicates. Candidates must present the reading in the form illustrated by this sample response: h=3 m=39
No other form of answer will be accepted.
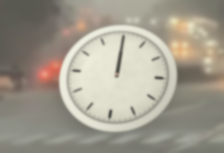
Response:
h=12 m=0
